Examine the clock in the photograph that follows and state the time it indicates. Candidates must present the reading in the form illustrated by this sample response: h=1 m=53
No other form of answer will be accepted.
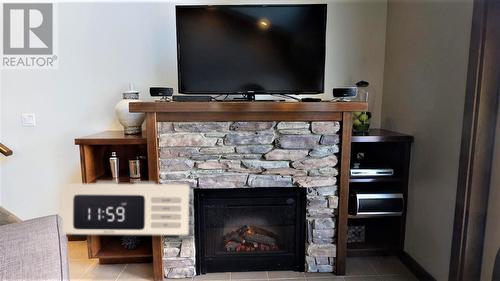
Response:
h=11 m=59
